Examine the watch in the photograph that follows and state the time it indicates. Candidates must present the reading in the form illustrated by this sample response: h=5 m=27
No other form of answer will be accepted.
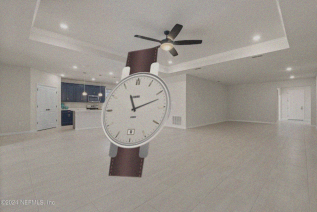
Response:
h=11 m=12
